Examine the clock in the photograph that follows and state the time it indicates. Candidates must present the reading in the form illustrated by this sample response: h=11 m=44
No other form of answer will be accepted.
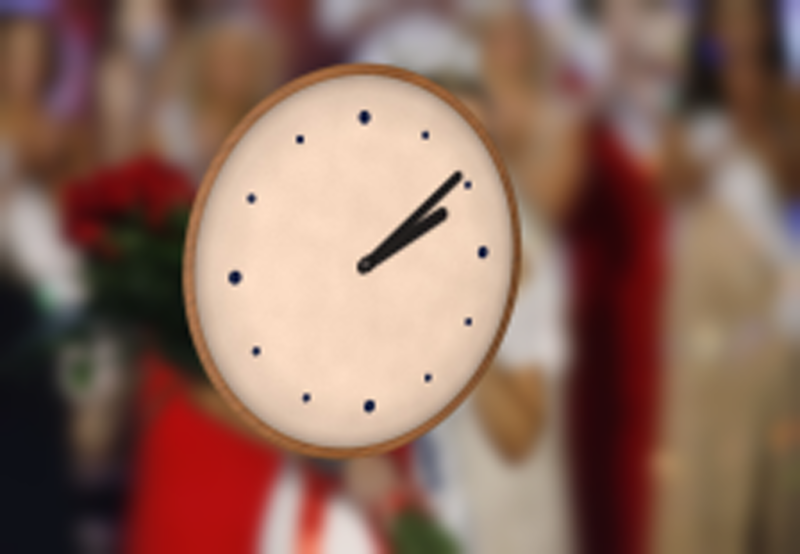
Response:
h=2 m=9
